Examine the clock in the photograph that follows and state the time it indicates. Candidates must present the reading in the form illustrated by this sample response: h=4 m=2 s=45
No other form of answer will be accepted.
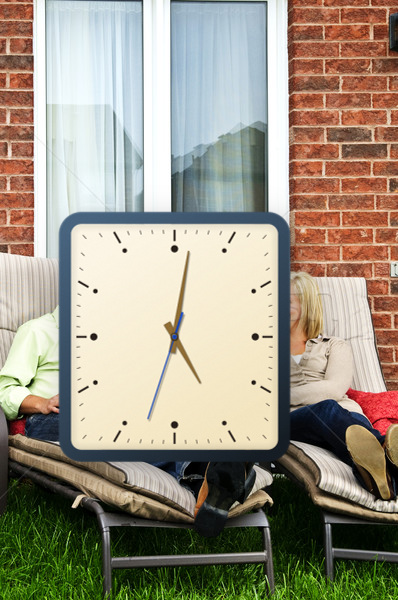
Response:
h=5 m=1 s=33
